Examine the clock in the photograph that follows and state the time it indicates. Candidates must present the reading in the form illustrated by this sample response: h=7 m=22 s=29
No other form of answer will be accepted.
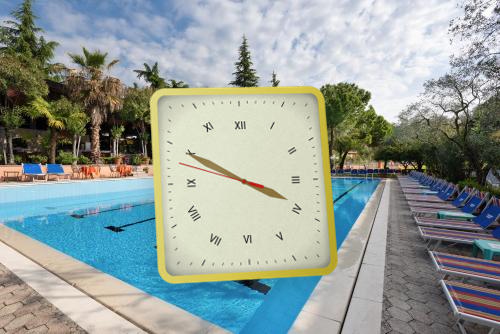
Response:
h=3 m=49 s=48
